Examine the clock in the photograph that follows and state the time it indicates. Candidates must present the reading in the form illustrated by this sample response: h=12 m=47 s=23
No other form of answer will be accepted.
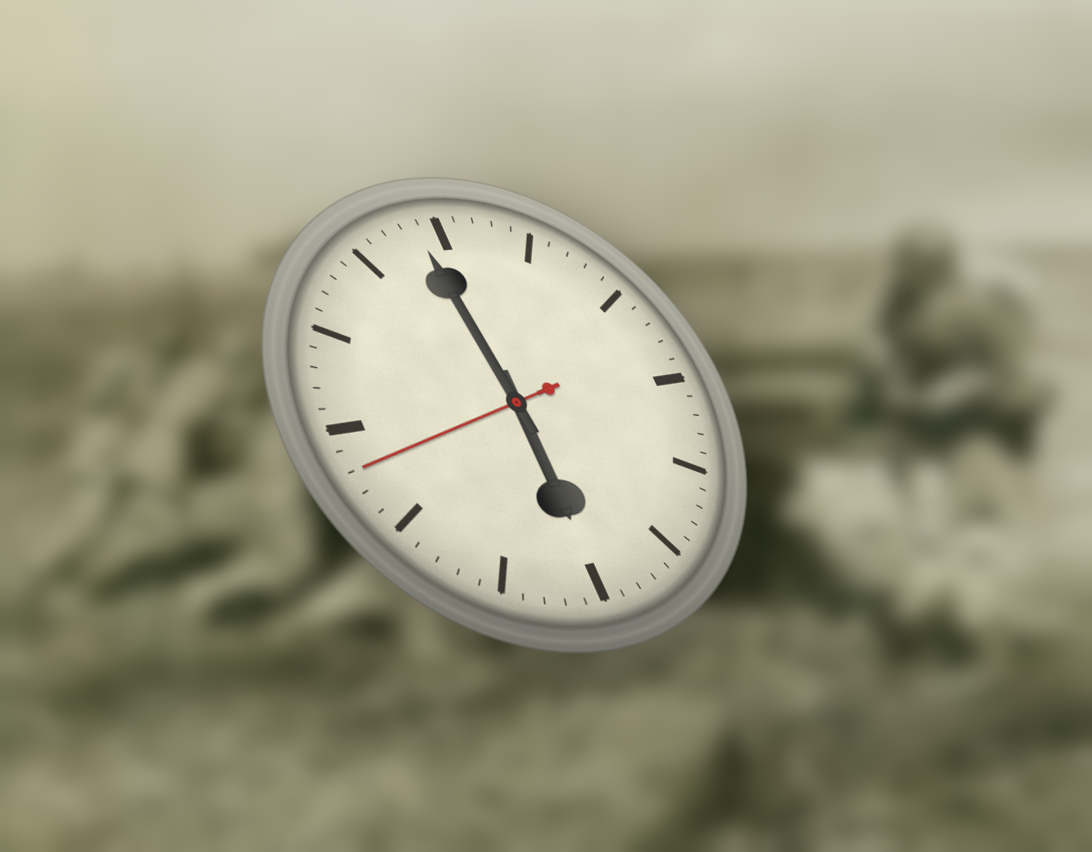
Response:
h=5 m=58 s=43
